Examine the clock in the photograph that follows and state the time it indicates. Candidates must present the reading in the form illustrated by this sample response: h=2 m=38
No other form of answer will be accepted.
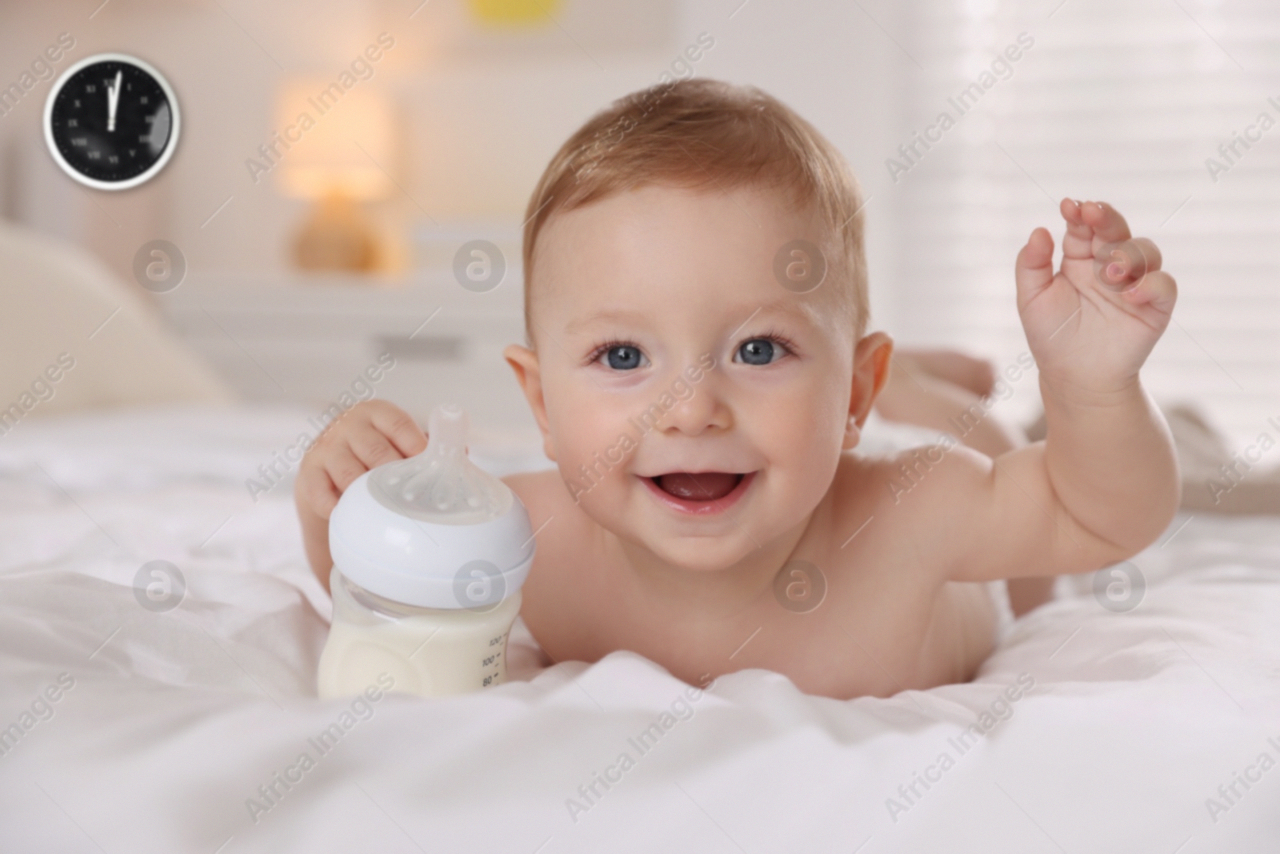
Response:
h=12 m=2
